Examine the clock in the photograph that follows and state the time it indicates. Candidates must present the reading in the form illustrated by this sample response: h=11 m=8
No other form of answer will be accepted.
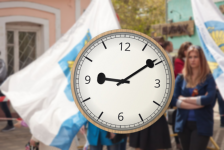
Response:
h=9 m=9
